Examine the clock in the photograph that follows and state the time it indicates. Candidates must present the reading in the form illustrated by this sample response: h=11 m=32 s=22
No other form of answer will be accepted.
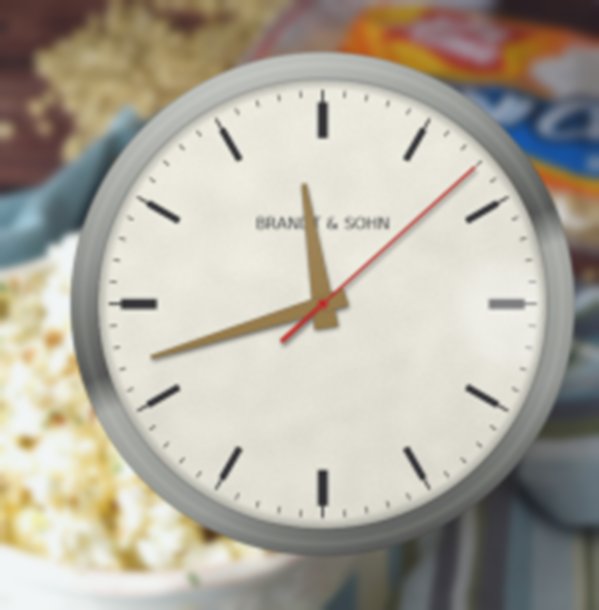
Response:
h=11 m=42 s=8
